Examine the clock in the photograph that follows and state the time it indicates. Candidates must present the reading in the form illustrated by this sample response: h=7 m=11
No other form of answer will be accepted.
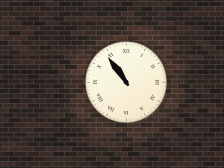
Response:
h=10 m=54
